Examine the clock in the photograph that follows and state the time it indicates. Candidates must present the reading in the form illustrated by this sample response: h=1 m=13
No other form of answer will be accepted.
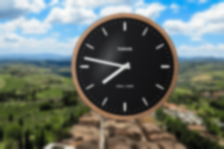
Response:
h=7 m=47
